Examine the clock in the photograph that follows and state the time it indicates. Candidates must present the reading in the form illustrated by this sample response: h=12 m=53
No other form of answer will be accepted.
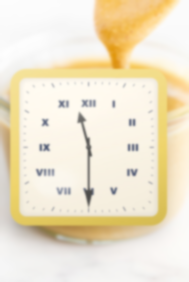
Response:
h=11 m=30
